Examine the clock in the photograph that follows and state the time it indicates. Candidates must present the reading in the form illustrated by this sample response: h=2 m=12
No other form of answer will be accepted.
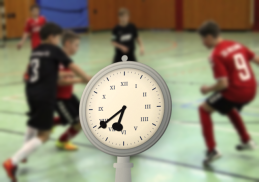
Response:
h=6 m=39
